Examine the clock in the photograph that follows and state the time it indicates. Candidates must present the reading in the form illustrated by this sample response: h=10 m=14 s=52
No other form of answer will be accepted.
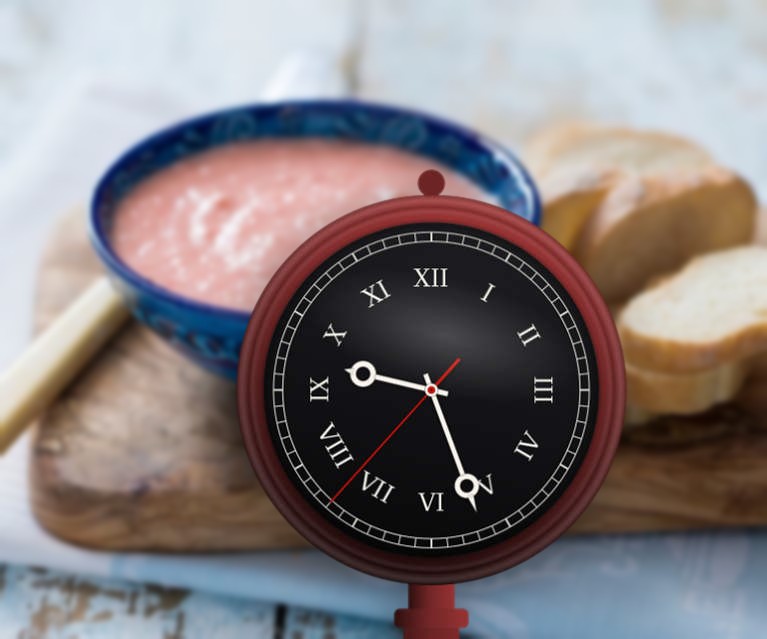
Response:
h=9 m=26 s=37
